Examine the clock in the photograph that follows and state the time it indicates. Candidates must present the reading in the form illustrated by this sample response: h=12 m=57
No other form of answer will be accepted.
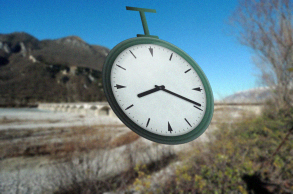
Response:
h=8 m=19
